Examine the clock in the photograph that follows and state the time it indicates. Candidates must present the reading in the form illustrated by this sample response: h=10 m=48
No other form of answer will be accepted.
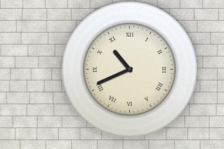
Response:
h=10 m=41
